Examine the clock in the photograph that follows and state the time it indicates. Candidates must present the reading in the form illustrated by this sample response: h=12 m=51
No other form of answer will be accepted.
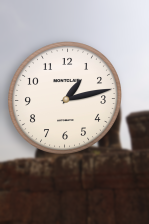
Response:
h=1 m=13
